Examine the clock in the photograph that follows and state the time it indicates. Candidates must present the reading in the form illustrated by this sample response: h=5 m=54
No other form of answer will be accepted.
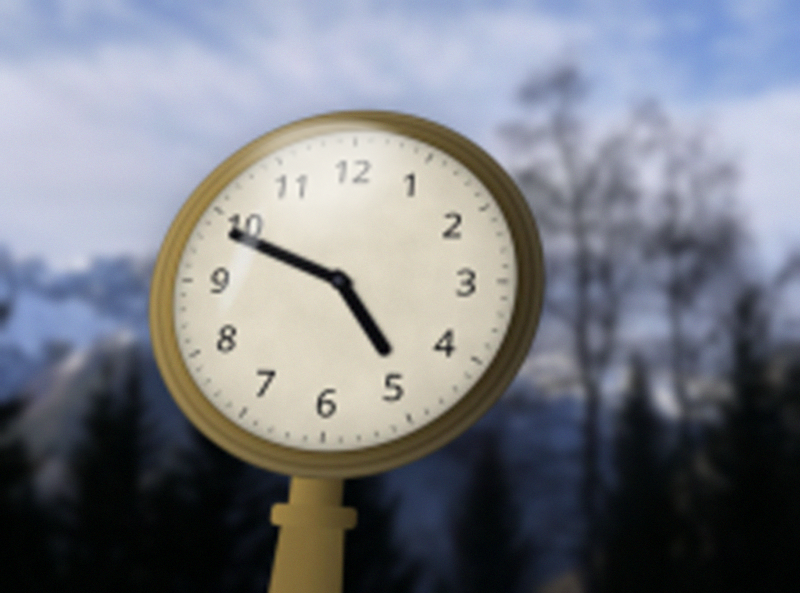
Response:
h=4 m=49
